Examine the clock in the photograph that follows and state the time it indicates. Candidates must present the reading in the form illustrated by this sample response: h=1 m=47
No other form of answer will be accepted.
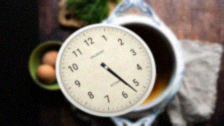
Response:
h=5 m=27
